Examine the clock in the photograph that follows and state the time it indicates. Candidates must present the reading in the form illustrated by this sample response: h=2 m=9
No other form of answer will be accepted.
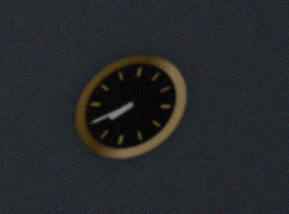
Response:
h=7 m=40
